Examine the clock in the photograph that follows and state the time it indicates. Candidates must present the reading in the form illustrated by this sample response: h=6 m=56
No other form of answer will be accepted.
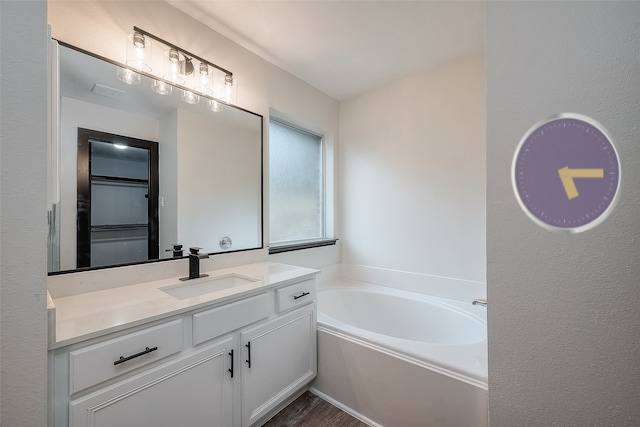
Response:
h=5 m=15
